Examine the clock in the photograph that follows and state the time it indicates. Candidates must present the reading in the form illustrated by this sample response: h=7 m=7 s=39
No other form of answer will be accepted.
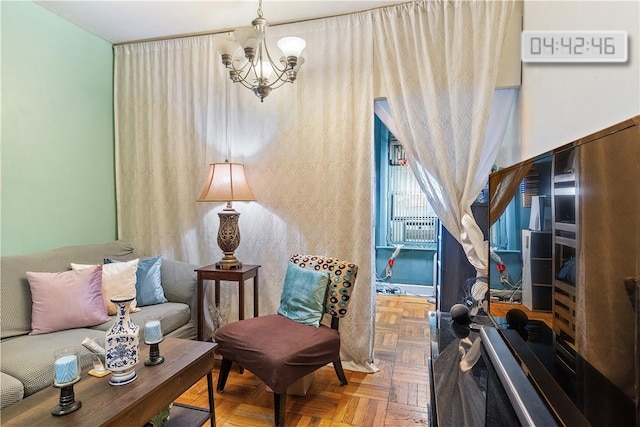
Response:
h=4 m=42 s=46
